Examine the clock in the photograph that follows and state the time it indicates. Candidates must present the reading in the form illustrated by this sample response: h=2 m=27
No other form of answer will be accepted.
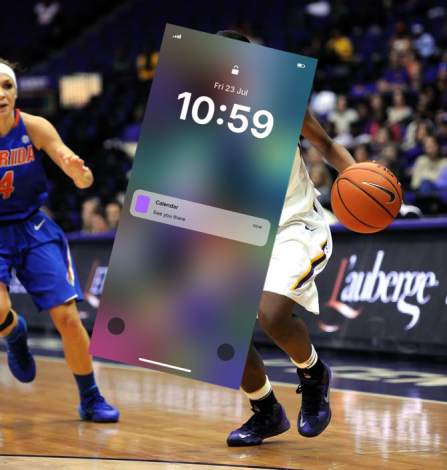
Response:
h=10 m=59
